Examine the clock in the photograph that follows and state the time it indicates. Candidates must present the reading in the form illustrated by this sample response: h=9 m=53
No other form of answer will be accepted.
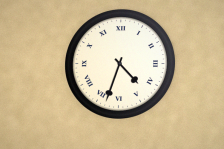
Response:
h=4 m=33
